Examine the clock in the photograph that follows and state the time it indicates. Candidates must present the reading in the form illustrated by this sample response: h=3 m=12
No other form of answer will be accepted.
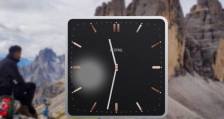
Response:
h=11 m=32
